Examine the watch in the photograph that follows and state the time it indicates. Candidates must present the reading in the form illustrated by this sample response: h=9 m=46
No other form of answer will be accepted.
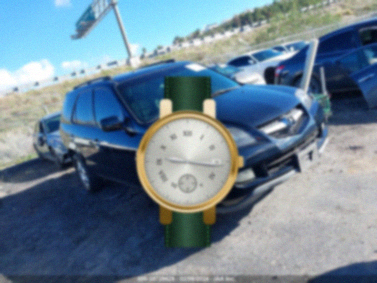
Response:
h=9 m=16
